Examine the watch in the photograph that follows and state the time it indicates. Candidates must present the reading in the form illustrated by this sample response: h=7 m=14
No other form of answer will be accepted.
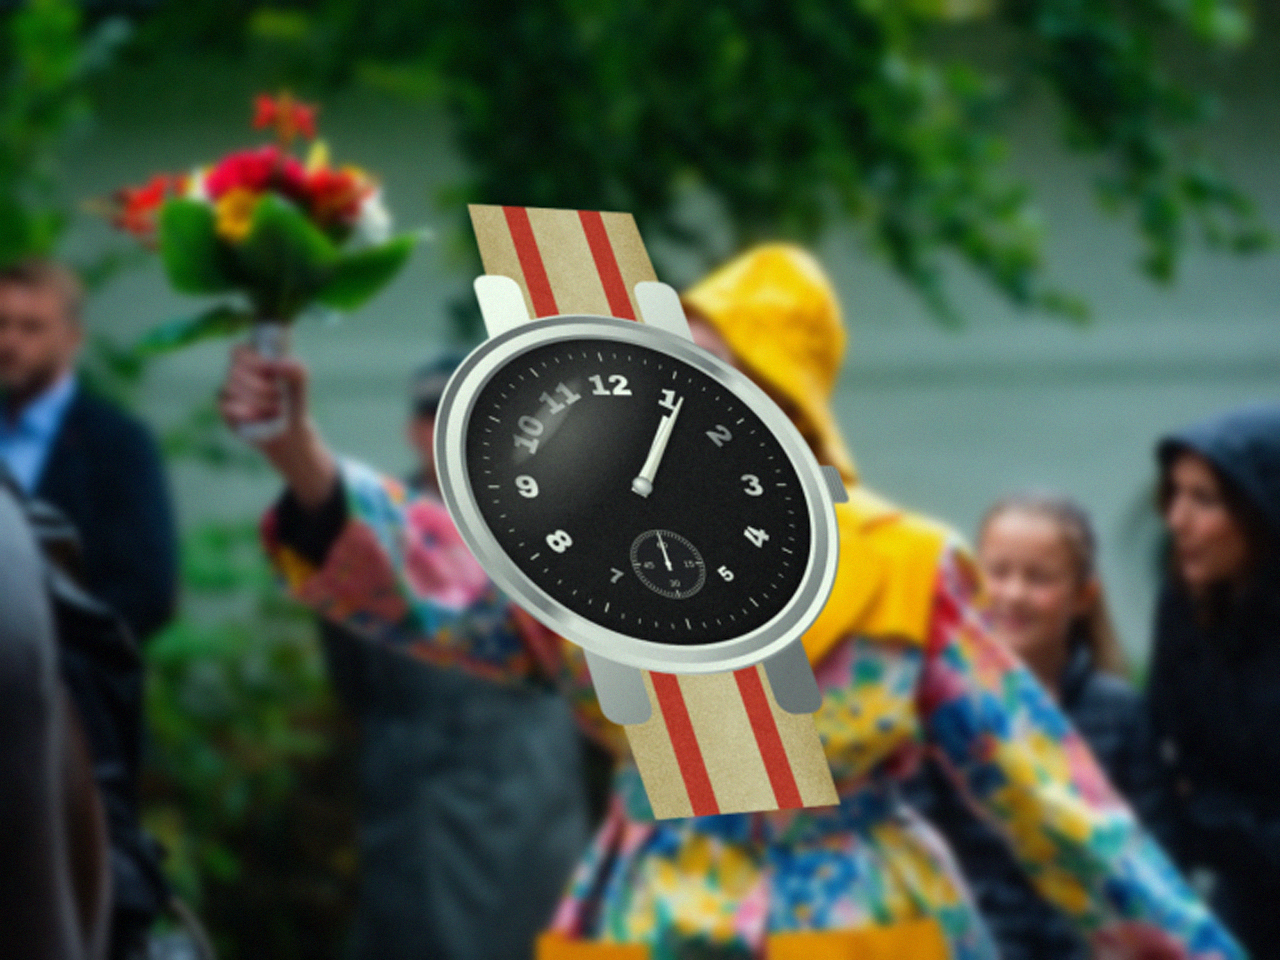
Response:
h=1 m=6
